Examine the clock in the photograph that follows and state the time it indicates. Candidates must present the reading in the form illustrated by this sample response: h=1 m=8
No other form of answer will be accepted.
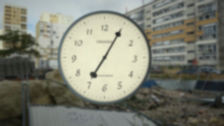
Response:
h=7 m=5
